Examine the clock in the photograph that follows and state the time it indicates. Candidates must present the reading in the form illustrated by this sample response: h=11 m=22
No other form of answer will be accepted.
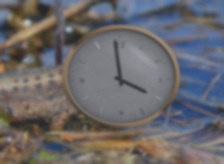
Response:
h=3 m=59
